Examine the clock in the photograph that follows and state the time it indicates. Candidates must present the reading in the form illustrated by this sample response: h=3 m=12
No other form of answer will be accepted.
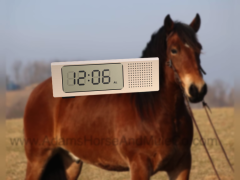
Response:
h=12 m=6
